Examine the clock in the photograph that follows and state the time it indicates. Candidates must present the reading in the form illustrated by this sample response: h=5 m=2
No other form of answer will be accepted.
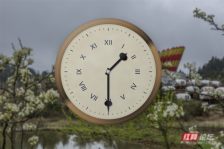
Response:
h=1 m=30
